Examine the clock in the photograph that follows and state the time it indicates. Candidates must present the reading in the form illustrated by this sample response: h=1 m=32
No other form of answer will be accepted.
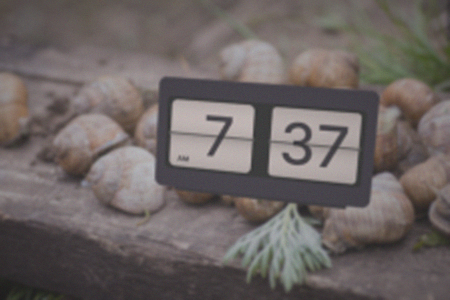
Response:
h=7 m=37
